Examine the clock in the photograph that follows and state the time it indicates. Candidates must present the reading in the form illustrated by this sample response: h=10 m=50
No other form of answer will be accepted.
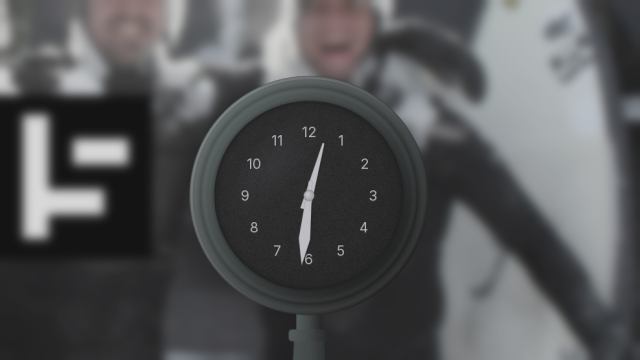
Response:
h=12 m=31
